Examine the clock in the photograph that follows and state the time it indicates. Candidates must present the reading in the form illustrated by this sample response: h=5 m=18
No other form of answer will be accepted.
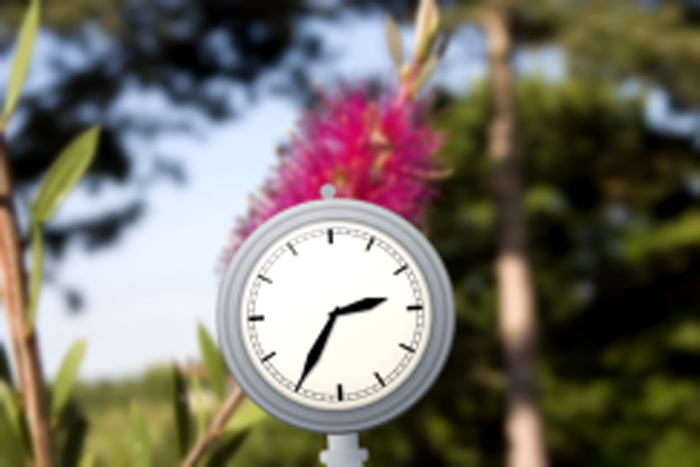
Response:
h=2 m=35
